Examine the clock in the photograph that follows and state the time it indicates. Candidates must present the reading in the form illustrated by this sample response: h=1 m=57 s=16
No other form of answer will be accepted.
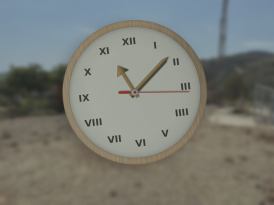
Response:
h=11 m=8 s=16
